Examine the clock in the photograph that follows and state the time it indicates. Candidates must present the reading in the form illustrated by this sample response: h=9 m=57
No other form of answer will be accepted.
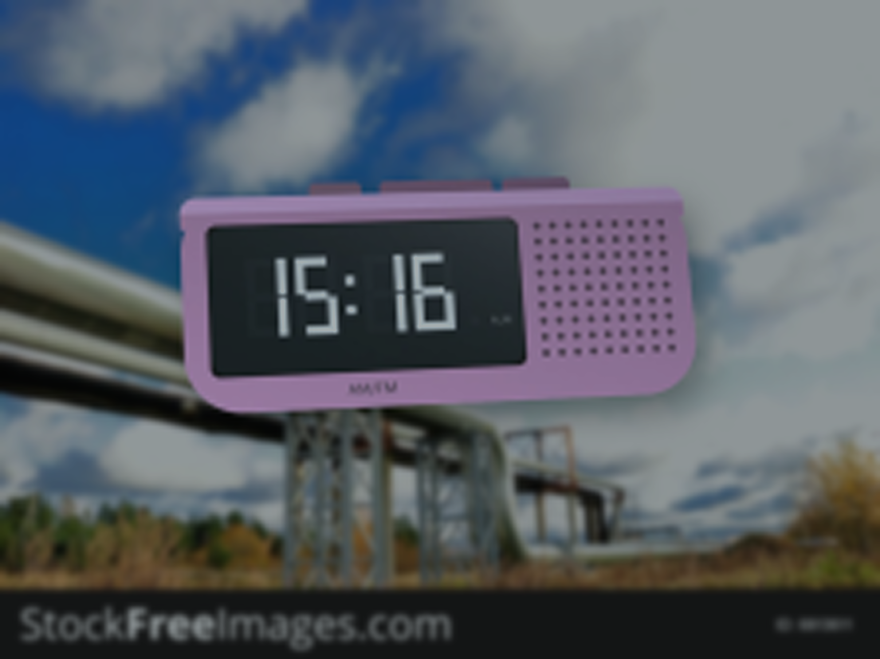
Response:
h=15 m=16
